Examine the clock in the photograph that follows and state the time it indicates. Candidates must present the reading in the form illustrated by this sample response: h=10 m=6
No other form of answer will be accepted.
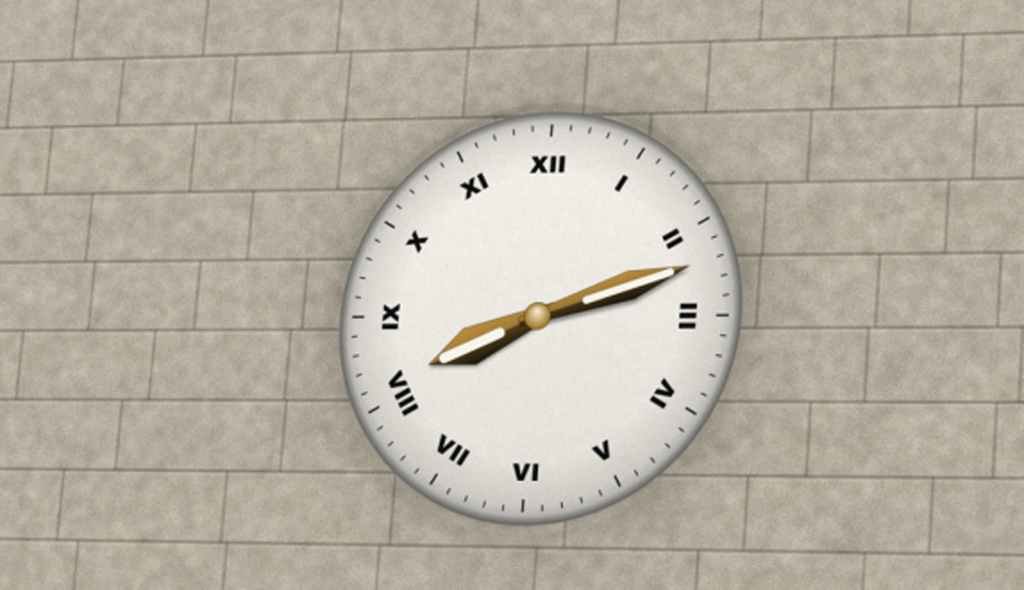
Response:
h=8 m=12
